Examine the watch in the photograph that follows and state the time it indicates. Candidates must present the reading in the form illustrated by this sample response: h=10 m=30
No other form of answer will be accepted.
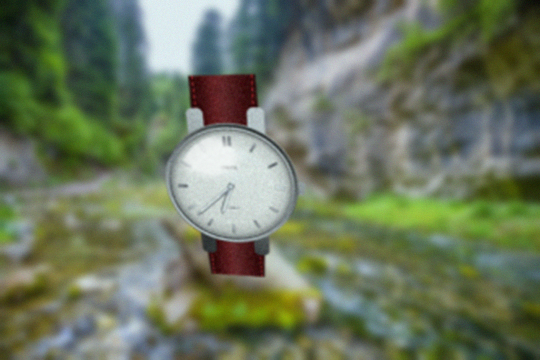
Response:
h=6 m=38
